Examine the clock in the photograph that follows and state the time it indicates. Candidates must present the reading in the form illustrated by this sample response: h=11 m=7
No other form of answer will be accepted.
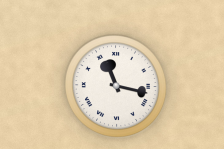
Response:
h=11 m=17
